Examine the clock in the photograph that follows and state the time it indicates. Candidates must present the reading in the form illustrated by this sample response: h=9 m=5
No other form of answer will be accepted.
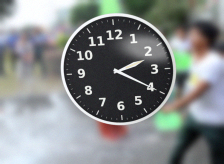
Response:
h=2 m=20
